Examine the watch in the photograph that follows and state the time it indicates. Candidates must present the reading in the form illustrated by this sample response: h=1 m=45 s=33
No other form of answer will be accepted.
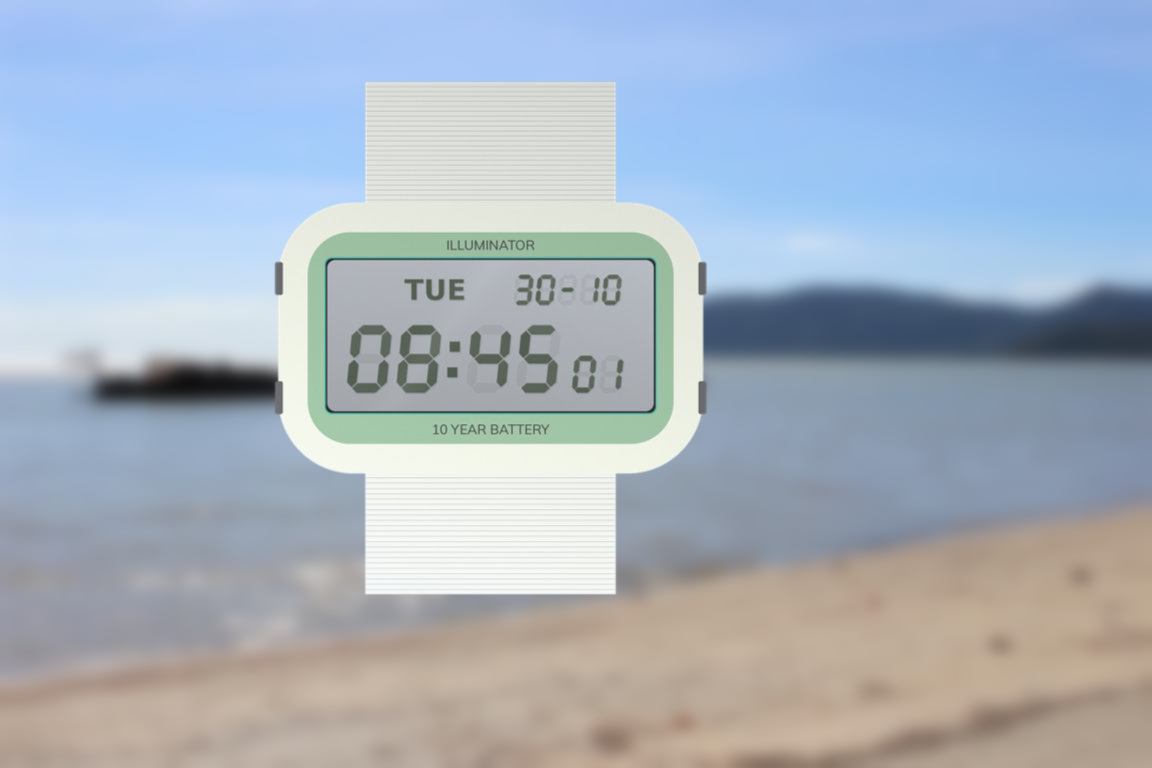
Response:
h=8 m=45 s=1
